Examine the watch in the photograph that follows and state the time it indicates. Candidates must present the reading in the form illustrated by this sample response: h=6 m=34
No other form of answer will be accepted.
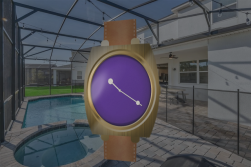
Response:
h=10 m=20
